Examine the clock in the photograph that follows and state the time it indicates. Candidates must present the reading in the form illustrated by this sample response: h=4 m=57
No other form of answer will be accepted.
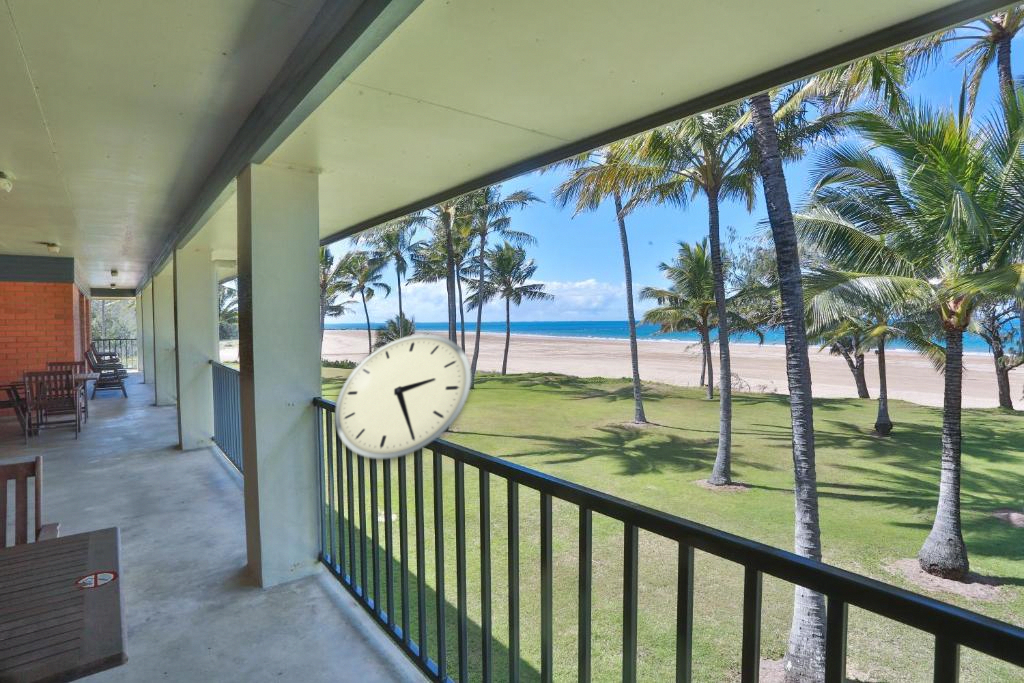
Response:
h=2 m=25
